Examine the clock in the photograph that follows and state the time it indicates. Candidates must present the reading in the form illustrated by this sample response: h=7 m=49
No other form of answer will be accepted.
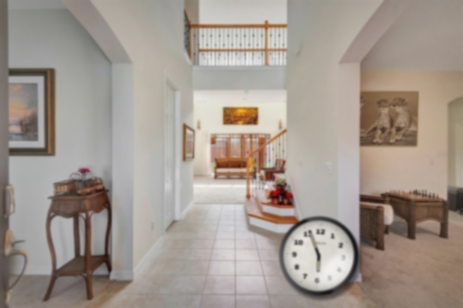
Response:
h=5 m=56
